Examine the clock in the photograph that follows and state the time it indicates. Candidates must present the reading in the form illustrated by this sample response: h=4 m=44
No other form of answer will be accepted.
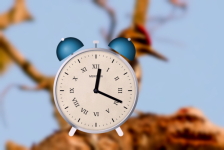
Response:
h=12 m=19
